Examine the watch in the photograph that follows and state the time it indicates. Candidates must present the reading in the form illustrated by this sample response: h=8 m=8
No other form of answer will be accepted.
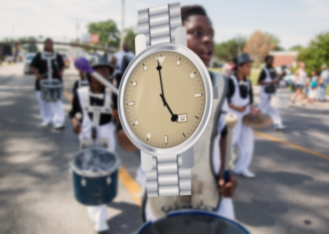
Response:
h=4 m=59
